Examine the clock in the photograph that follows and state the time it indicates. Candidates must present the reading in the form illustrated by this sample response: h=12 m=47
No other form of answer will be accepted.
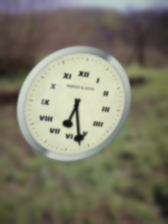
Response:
h=6 m=27
